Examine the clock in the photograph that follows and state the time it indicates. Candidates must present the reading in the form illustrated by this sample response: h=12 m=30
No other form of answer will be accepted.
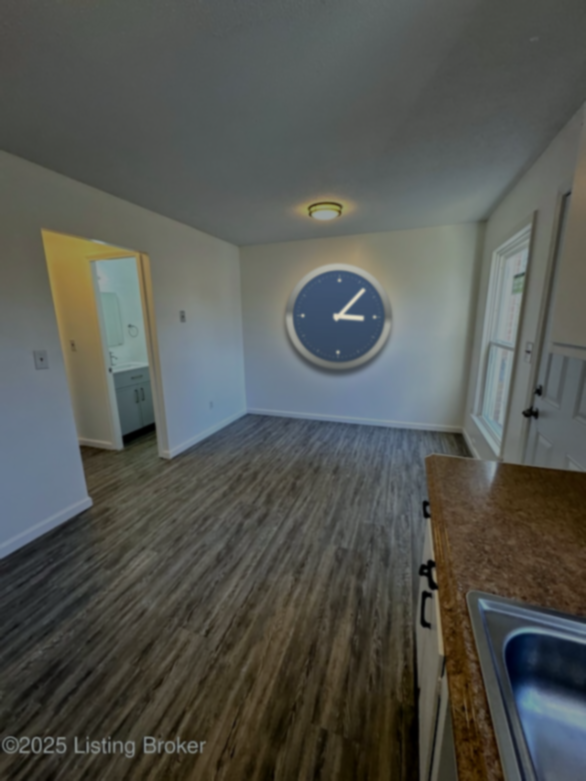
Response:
h=3 m=7
